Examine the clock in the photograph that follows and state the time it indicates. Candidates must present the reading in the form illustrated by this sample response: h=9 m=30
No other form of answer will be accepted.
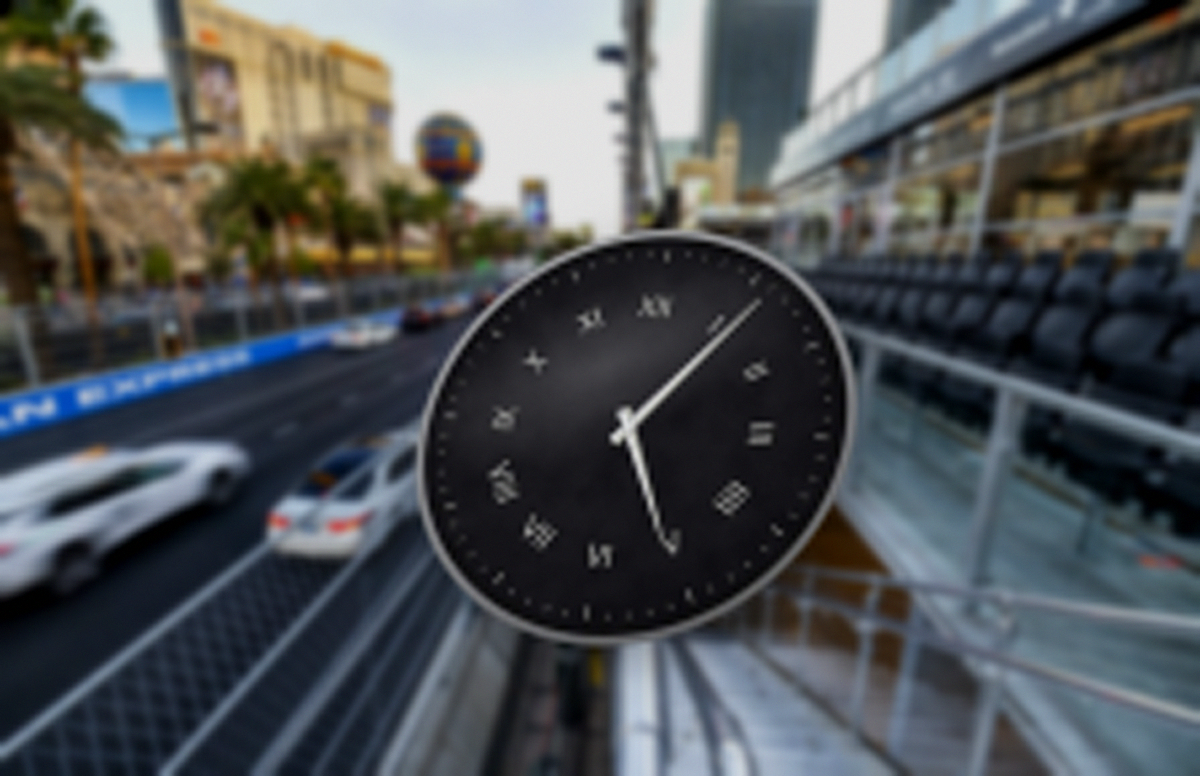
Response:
h=5 m=6
